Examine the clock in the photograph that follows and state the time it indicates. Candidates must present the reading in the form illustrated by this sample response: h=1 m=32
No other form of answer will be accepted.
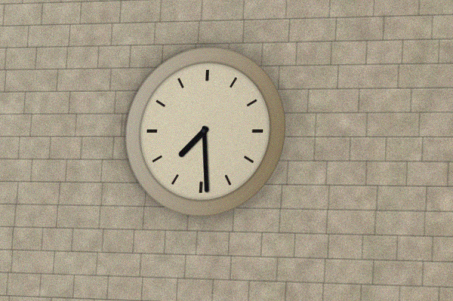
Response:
h=7 m=29
